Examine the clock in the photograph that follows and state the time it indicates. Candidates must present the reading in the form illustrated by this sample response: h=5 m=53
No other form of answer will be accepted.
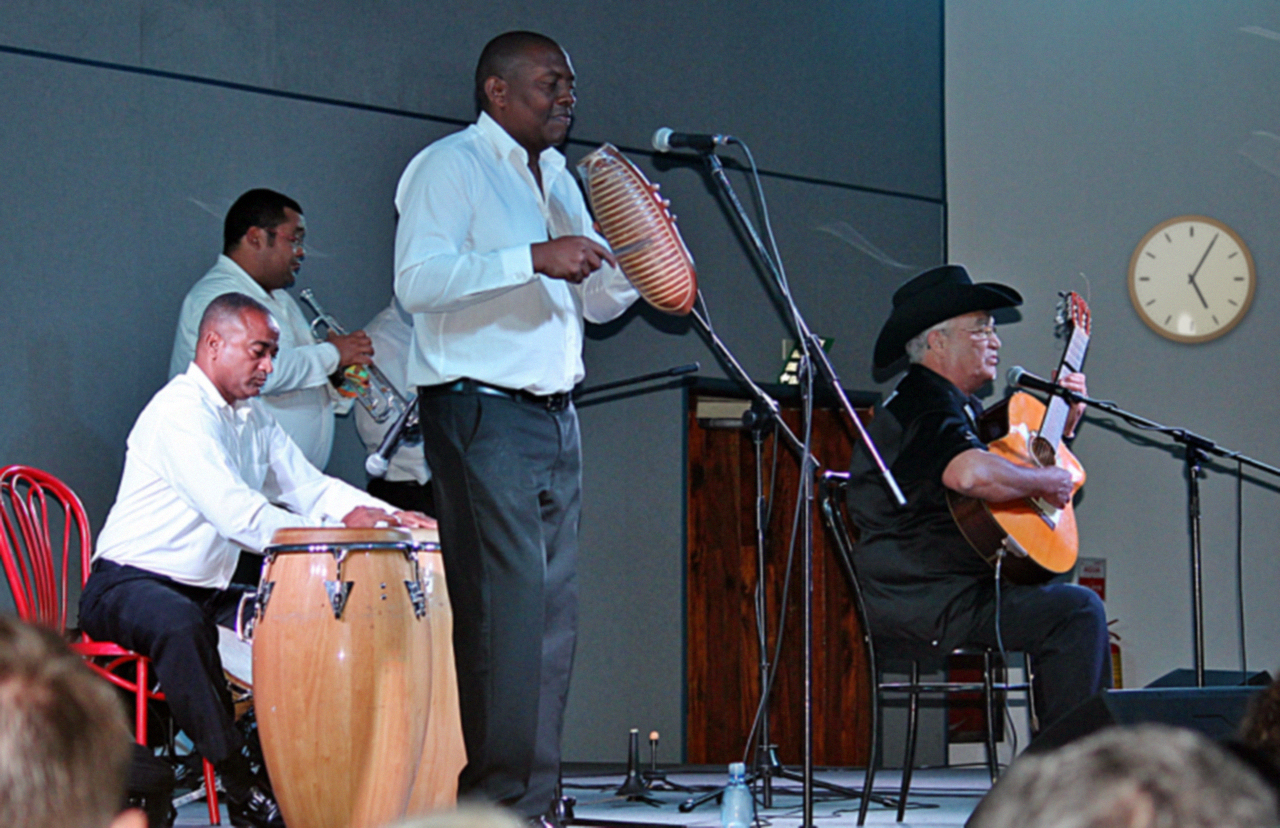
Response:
h=5 m=5
